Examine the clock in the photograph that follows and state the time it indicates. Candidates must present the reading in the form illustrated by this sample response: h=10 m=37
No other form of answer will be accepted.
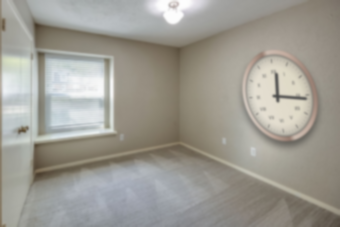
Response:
h=12 m=16
